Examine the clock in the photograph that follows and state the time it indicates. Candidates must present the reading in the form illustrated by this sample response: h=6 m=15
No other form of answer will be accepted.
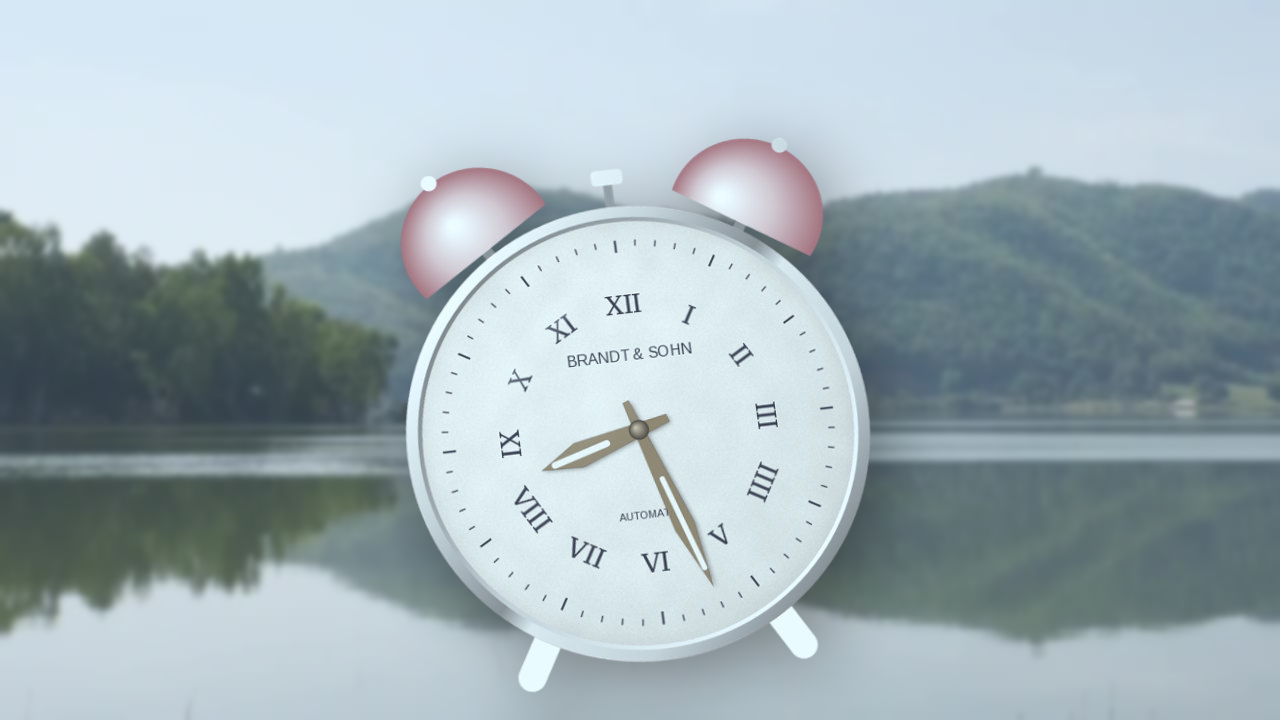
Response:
h=8 m=27
